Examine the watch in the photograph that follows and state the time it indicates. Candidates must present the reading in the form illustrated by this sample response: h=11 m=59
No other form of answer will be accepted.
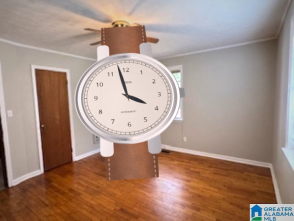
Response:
h=3 m=58
